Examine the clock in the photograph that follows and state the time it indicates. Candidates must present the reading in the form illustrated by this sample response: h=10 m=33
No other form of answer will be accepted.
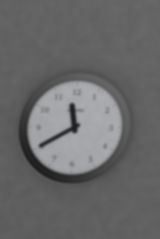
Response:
h=11 m=40
